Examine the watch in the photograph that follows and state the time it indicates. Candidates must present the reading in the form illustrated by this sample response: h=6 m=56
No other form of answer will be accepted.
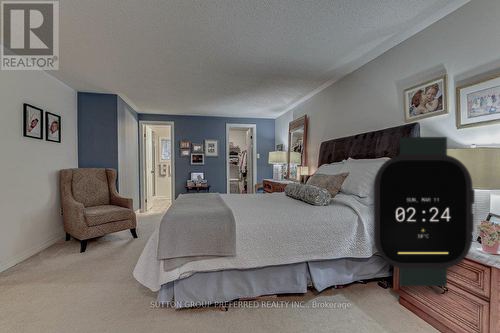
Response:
h=2 m=24
